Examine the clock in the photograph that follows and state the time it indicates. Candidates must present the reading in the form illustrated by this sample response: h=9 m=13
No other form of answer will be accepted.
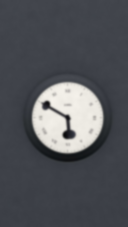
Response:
h=5 m=50
